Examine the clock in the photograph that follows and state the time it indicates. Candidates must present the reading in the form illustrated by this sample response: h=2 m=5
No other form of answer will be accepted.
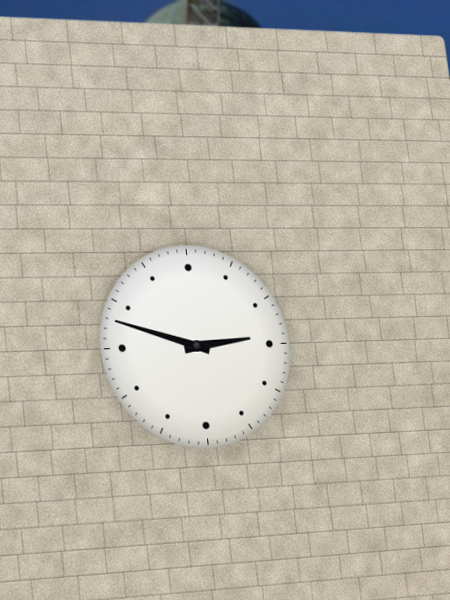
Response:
h=2 m=48
